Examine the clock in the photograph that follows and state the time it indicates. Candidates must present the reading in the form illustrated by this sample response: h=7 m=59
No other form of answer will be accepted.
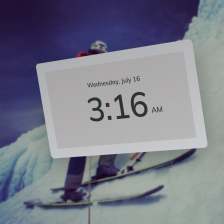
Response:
h=3 m=16
